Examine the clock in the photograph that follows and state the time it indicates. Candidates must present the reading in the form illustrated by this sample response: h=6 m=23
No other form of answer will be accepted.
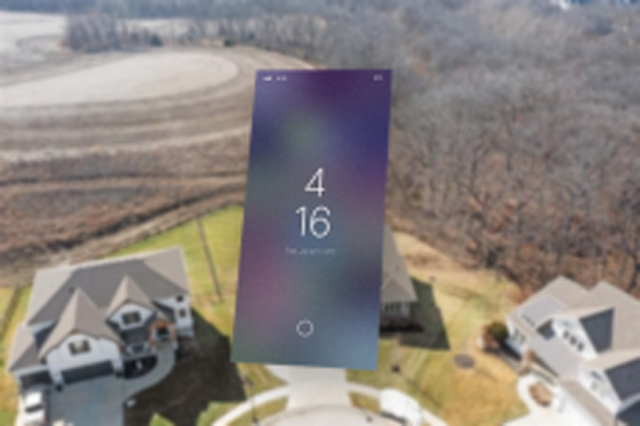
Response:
h=4 m=16
